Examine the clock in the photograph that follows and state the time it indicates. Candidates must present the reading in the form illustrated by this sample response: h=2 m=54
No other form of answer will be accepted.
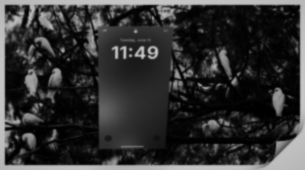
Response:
h=11 m=49
